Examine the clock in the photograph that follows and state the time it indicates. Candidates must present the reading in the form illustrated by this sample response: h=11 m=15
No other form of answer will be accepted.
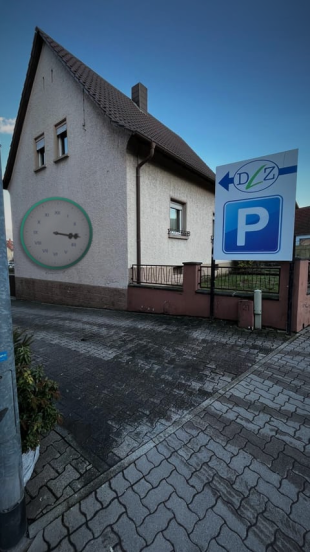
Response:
h=3 m=16
